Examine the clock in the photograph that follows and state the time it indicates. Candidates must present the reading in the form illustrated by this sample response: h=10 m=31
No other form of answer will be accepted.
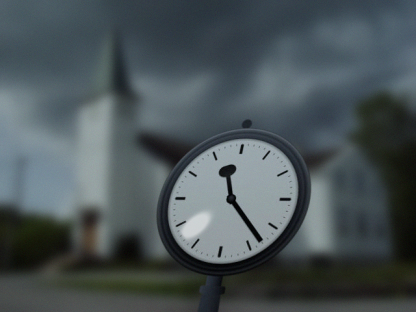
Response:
h=11 m=23
